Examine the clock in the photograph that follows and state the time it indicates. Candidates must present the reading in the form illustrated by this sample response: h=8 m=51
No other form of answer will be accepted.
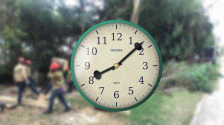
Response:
h=8 m=8
